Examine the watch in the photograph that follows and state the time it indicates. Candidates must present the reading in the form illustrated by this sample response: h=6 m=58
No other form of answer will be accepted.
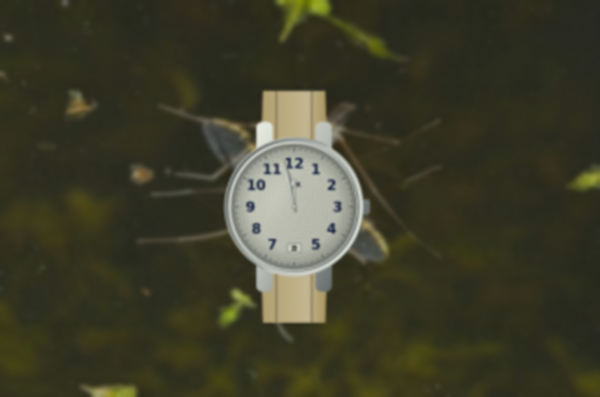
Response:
h=11 m=58
